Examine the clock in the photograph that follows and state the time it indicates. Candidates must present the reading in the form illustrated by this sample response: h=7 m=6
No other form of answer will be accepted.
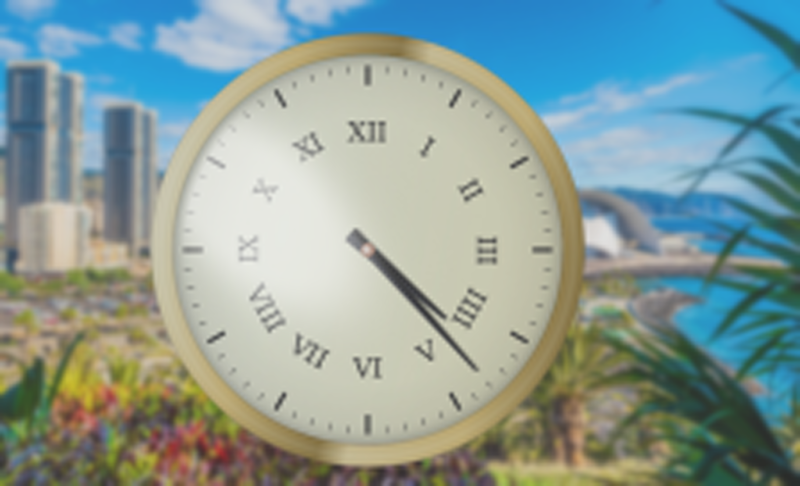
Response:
h=4 m=23
